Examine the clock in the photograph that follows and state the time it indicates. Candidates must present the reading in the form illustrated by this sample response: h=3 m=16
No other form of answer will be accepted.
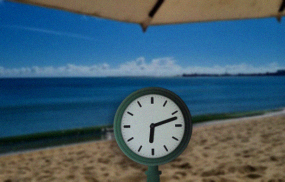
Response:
h=6 m=12
